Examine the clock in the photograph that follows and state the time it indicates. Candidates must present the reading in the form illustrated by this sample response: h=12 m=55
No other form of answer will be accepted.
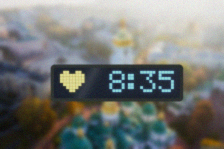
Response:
h=8 m=35
